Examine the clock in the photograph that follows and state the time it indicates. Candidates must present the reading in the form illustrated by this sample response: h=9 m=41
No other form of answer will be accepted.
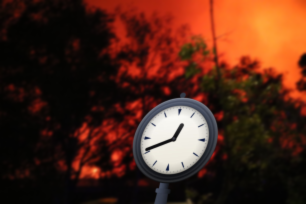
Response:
h=12 m=41
